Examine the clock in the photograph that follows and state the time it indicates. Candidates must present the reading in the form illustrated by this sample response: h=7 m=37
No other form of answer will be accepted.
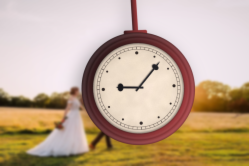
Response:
h=9 m=7
